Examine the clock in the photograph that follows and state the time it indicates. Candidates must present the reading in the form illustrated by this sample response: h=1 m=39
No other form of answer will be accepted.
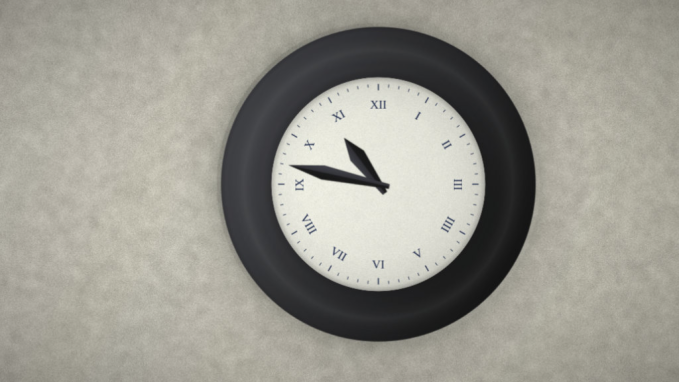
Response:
h=10 m=47
